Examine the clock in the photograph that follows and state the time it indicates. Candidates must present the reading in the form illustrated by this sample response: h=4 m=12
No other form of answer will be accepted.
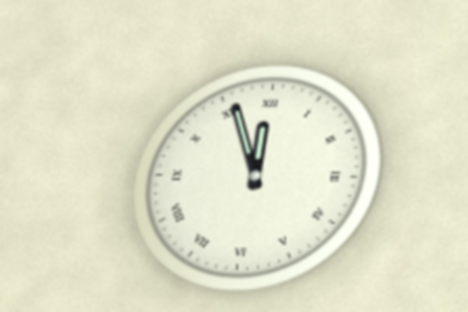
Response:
h=11 m=56
